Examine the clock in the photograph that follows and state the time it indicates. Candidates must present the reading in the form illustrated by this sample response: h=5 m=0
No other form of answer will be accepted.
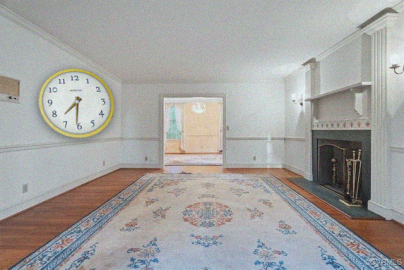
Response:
h=7 m=31
